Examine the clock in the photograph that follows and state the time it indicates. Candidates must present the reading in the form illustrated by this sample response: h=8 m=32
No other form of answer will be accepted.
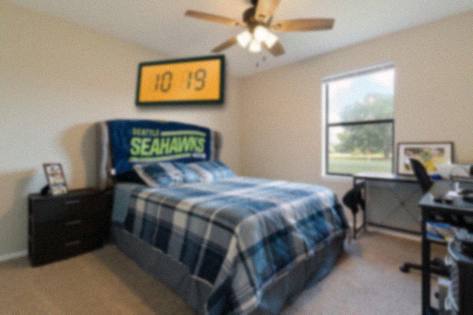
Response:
h=10 m=19
